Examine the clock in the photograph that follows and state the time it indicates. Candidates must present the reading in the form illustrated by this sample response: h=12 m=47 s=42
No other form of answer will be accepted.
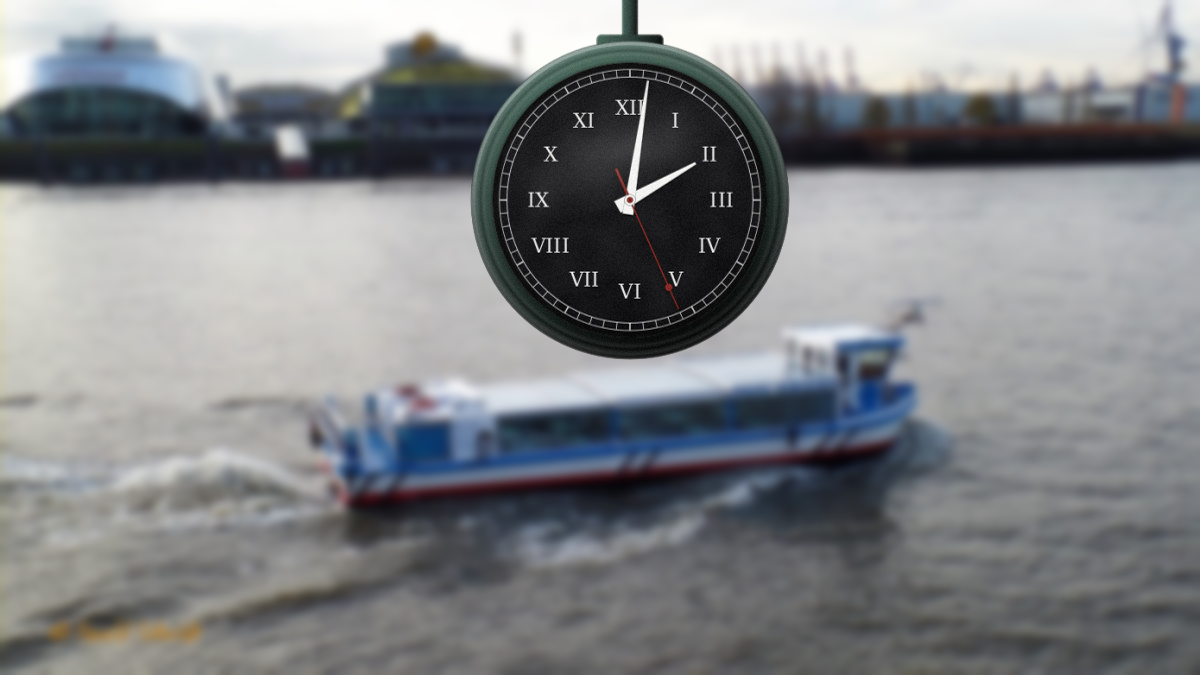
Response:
h=2 m=1 s=26
